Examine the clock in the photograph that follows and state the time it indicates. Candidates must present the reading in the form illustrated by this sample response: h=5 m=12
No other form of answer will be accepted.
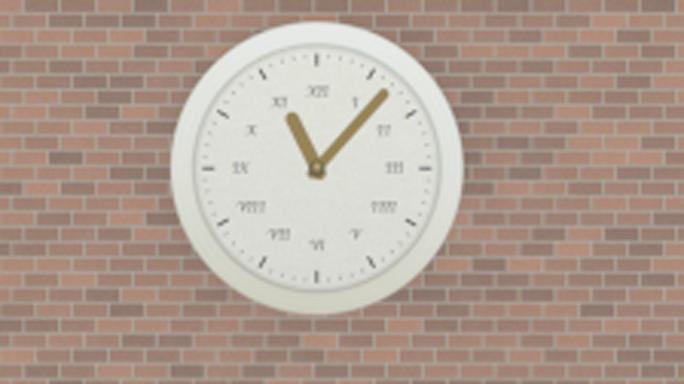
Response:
h=11 m=7
